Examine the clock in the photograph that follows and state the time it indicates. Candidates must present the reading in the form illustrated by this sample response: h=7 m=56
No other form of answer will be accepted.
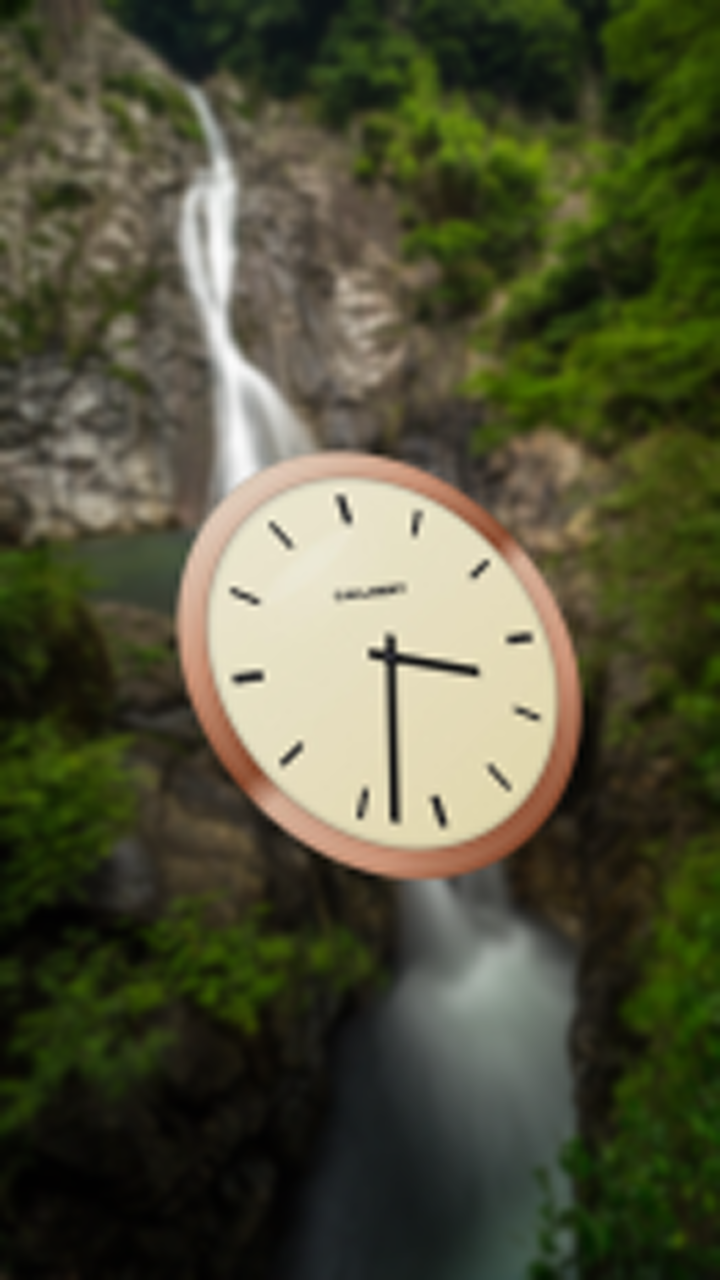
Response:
h=3 m=33
